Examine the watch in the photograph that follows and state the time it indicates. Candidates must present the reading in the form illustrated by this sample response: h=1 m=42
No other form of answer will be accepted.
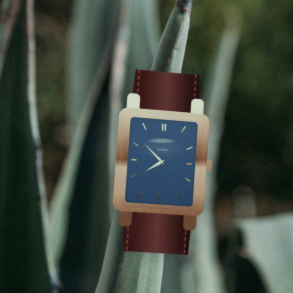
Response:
h=7 m=52
